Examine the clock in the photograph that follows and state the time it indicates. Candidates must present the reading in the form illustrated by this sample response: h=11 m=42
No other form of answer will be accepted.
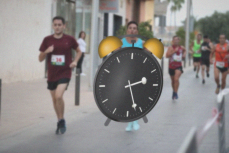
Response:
h=2 m=27
